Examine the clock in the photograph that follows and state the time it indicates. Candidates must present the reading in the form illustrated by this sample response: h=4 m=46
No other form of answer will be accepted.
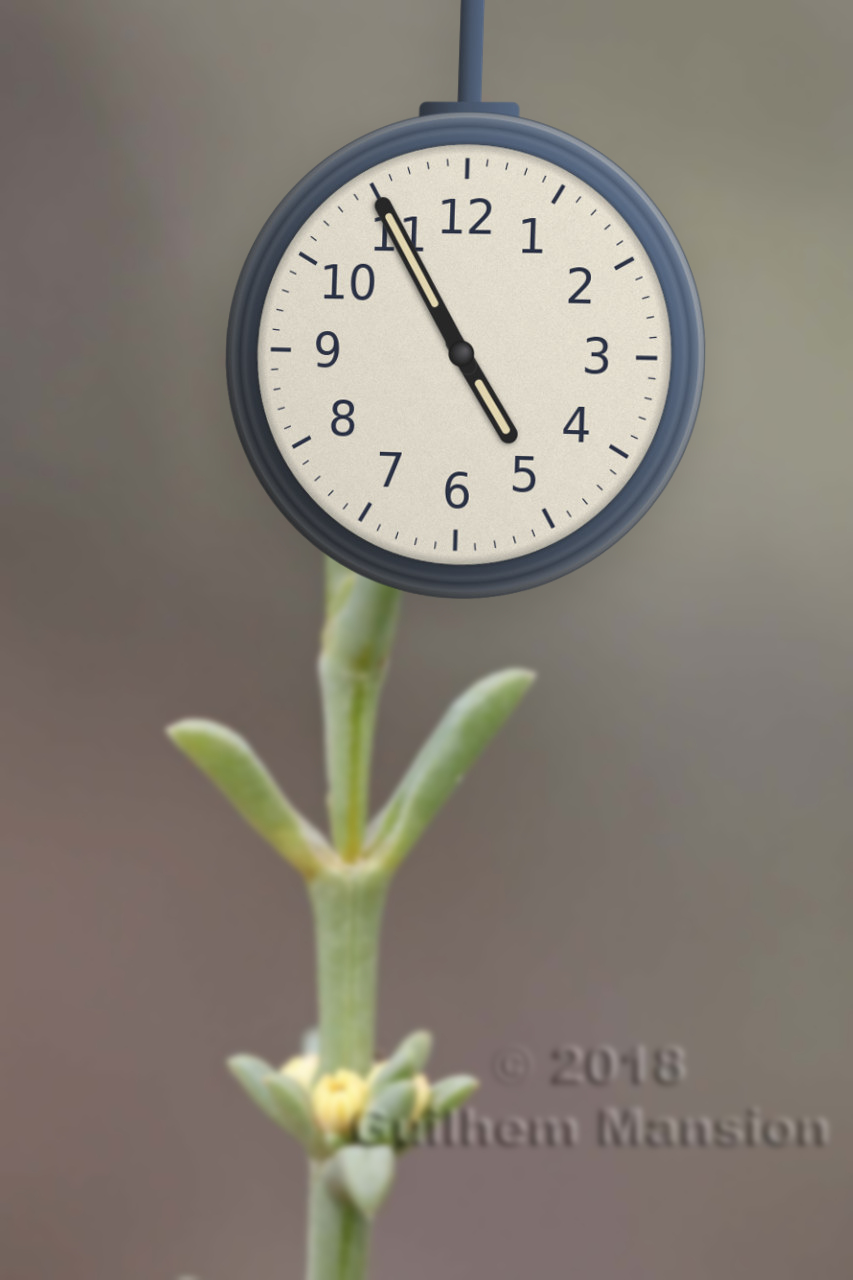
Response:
h=4 m=55
